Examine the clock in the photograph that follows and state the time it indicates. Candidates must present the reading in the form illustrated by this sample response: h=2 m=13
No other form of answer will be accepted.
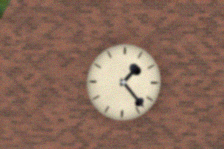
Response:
h=1 m=23
